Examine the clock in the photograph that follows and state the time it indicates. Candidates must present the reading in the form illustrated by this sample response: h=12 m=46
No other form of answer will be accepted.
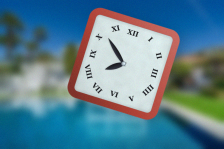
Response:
h=7 m=52
